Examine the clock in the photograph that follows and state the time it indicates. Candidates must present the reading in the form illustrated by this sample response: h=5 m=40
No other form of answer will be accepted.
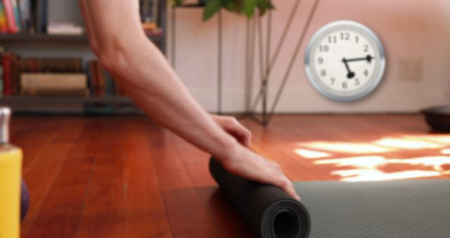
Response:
h=5 m=14
